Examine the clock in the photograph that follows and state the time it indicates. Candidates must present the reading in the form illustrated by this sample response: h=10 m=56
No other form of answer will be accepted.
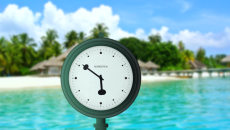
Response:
h=5 m=51
